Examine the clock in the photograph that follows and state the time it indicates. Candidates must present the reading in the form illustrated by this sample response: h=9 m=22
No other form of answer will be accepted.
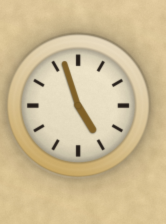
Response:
h=4 m=57
